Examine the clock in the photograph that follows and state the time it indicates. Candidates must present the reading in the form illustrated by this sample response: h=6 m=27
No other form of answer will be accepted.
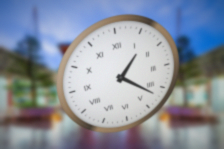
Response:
h=1 m=22
